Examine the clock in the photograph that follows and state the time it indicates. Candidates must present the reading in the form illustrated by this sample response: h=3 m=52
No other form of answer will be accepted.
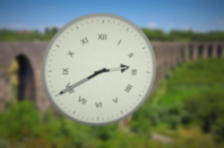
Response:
h=2 m=40
